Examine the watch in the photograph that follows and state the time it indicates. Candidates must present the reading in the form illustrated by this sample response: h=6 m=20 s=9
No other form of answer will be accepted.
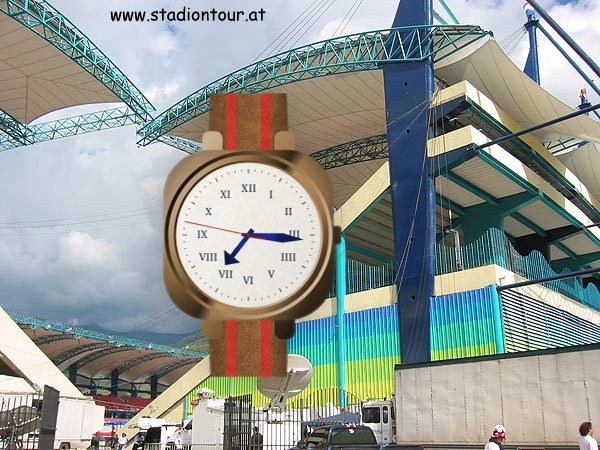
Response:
h=7 m=15 s=47
